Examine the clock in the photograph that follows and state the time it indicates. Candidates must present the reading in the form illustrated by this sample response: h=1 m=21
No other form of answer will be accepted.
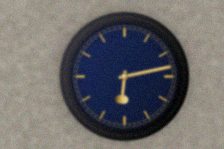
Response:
h=6 m=13
